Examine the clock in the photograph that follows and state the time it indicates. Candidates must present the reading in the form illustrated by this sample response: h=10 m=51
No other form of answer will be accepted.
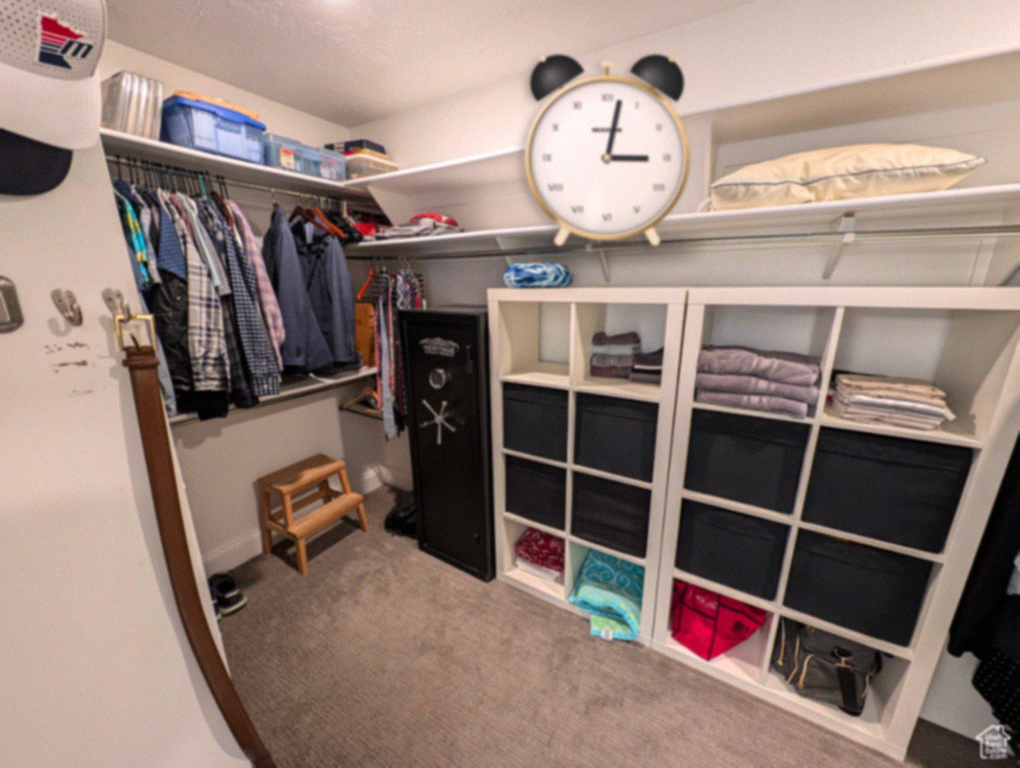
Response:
h=3 m=2
